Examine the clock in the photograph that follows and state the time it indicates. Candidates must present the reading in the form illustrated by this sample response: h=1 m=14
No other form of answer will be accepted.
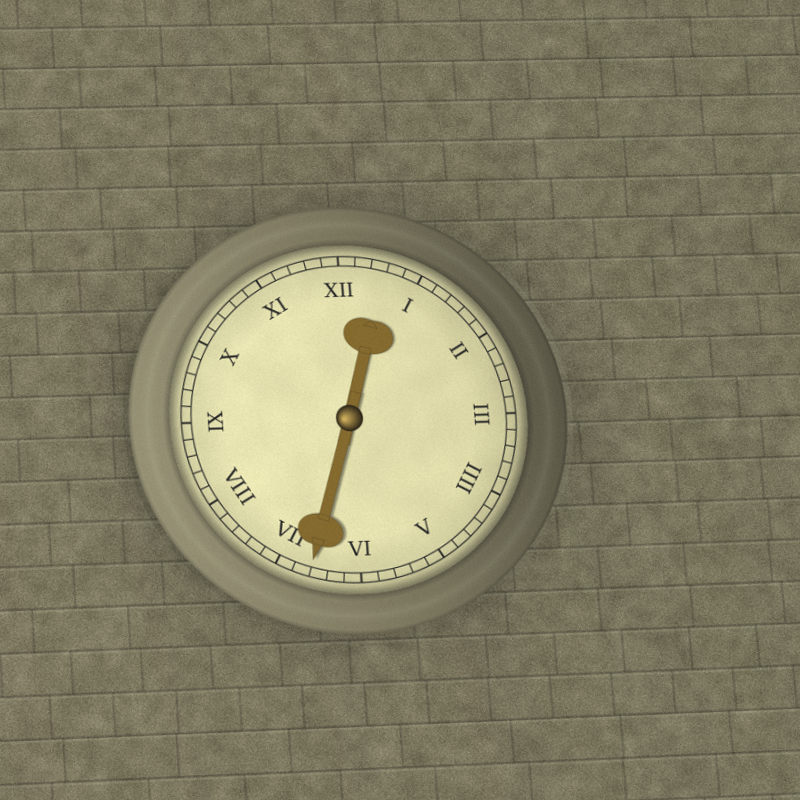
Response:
h=12 m=33
